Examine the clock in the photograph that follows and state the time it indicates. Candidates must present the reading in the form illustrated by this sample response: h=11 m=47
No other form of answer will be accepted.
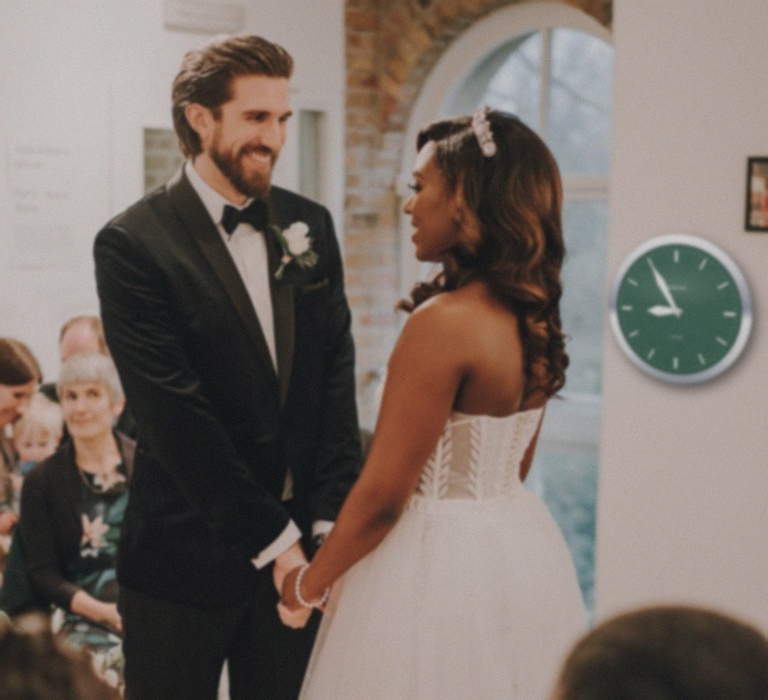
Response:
h=8 m=55
